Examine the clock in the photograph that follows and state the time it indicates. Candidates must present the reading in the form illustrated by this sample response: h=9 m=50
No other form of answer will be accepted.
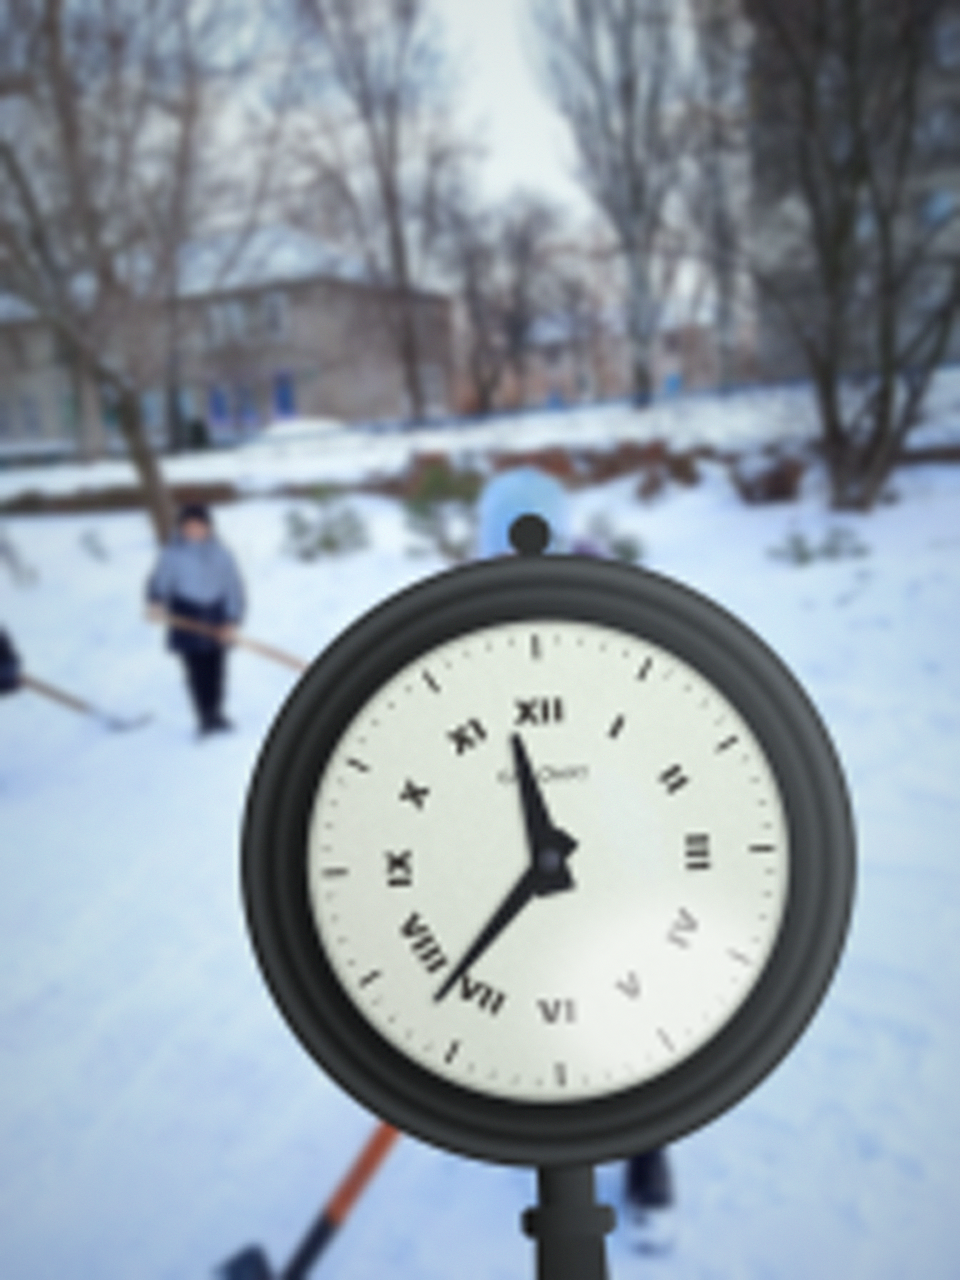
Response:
h=11 m=37
